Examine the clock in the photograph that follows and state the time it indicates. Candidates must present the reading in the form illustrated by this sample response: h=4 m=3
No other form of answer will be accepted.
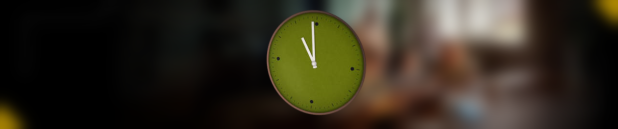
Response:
h=10 m=59
